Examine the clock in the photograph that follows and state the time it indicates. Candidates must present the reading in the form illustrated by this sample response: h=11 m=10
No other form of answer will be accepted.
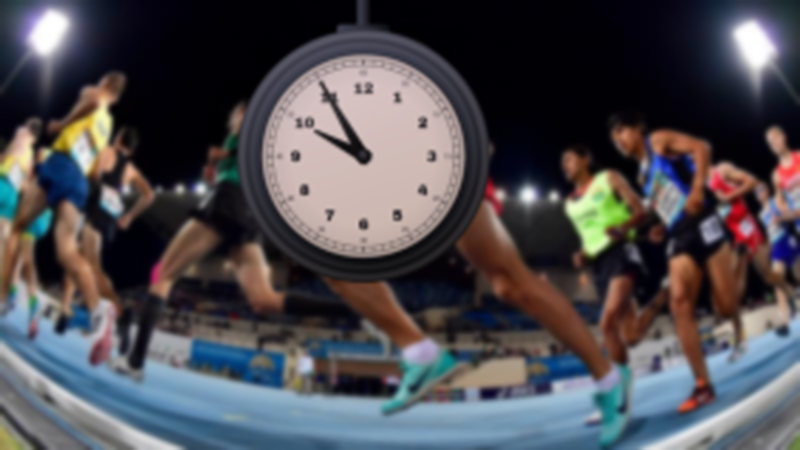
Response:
h=9 m=55
